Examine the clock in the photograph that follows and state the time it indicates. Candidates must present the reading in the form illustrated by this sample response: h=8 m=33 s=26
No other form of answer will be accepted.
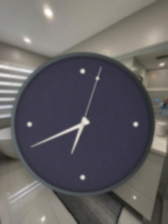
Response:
h=6 m=41 s=3
